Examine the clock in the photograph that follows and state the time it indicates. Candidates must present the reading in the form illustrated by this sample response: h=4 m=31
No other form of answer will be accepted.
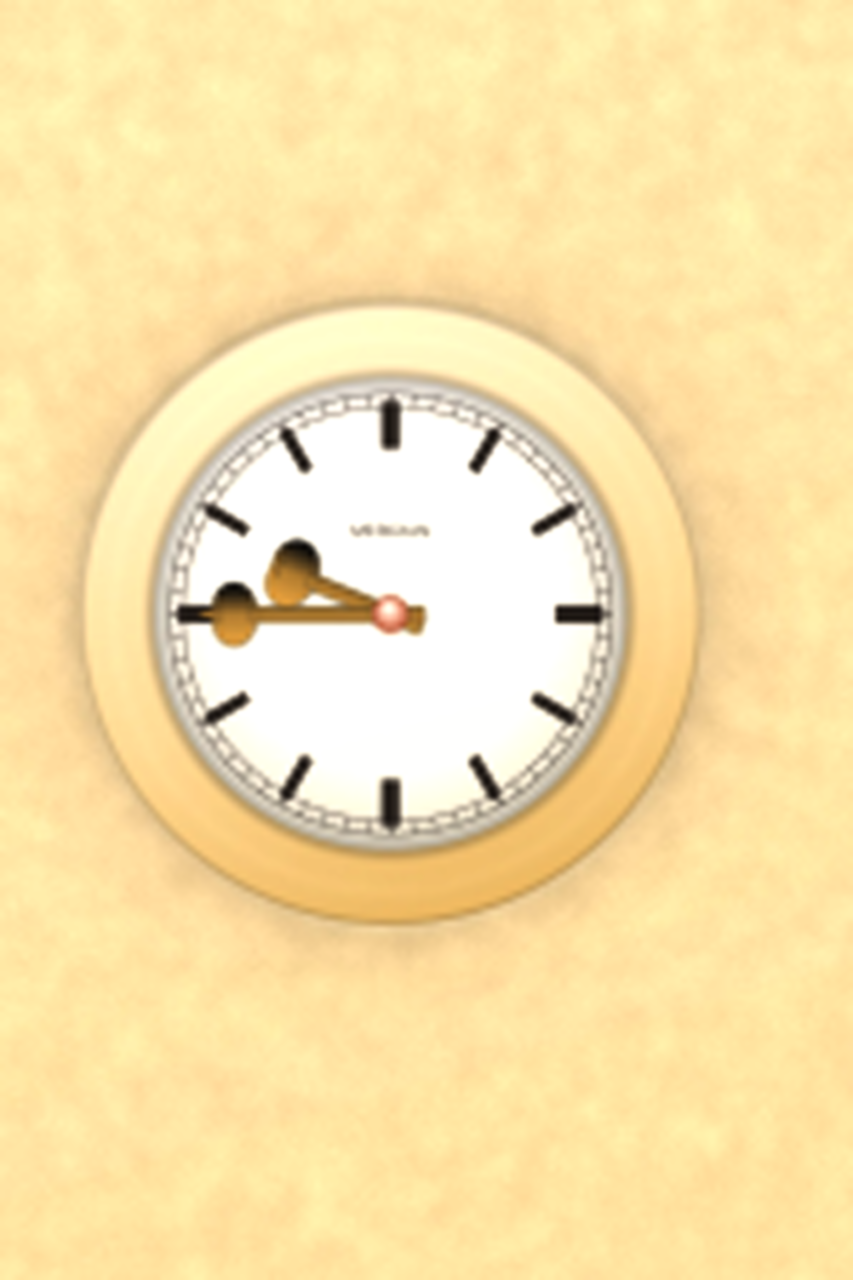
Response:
h=9 m=45
